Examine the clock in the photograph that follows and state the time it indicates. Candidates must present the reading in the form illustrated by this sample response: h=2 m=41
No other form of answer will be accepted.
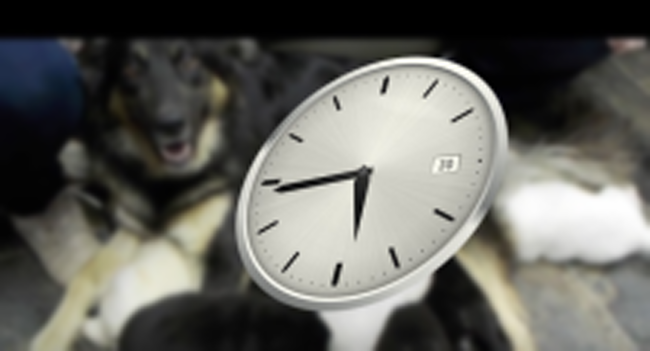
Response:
h=5 m=44
